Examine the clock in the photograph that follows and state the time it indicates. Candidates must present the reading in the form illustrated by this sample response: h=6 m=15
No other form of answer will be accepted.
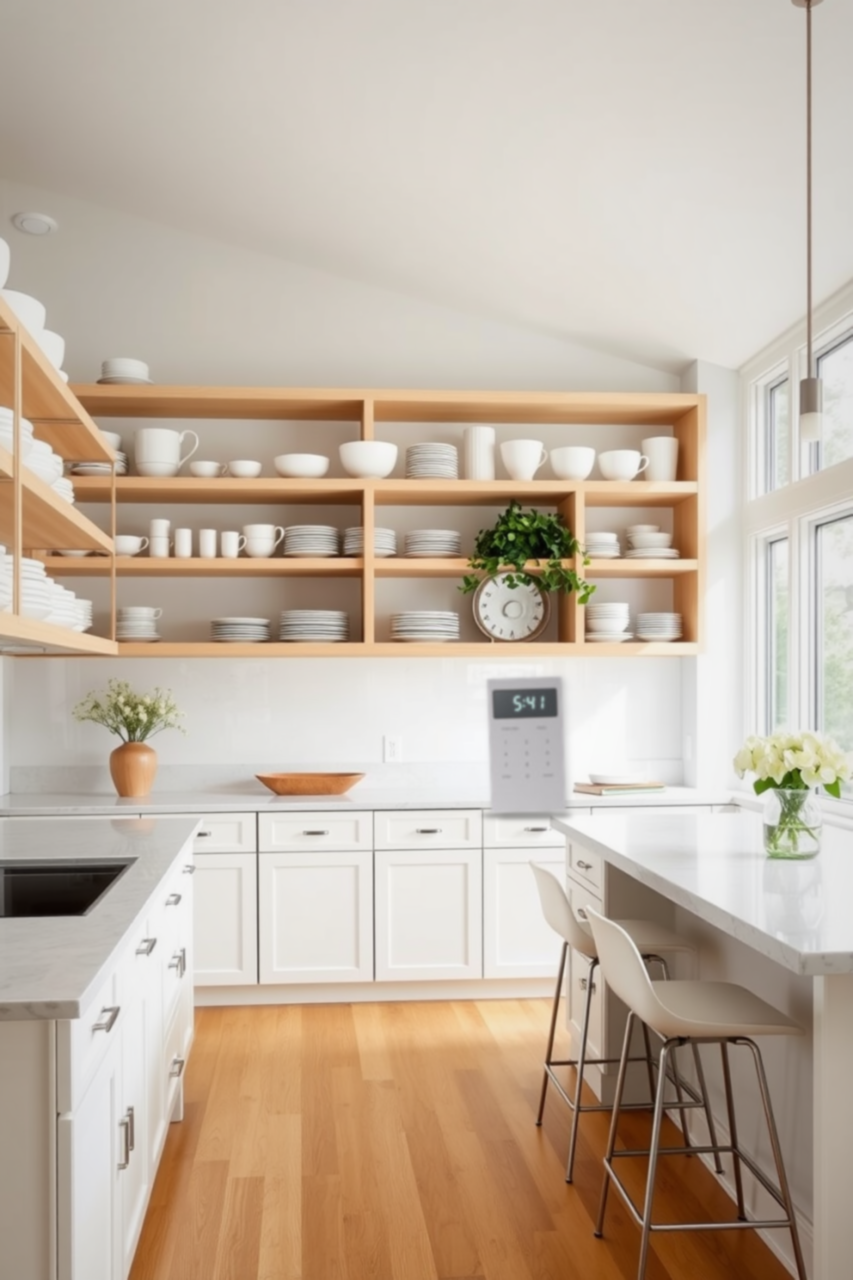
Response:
h=5 m=41
